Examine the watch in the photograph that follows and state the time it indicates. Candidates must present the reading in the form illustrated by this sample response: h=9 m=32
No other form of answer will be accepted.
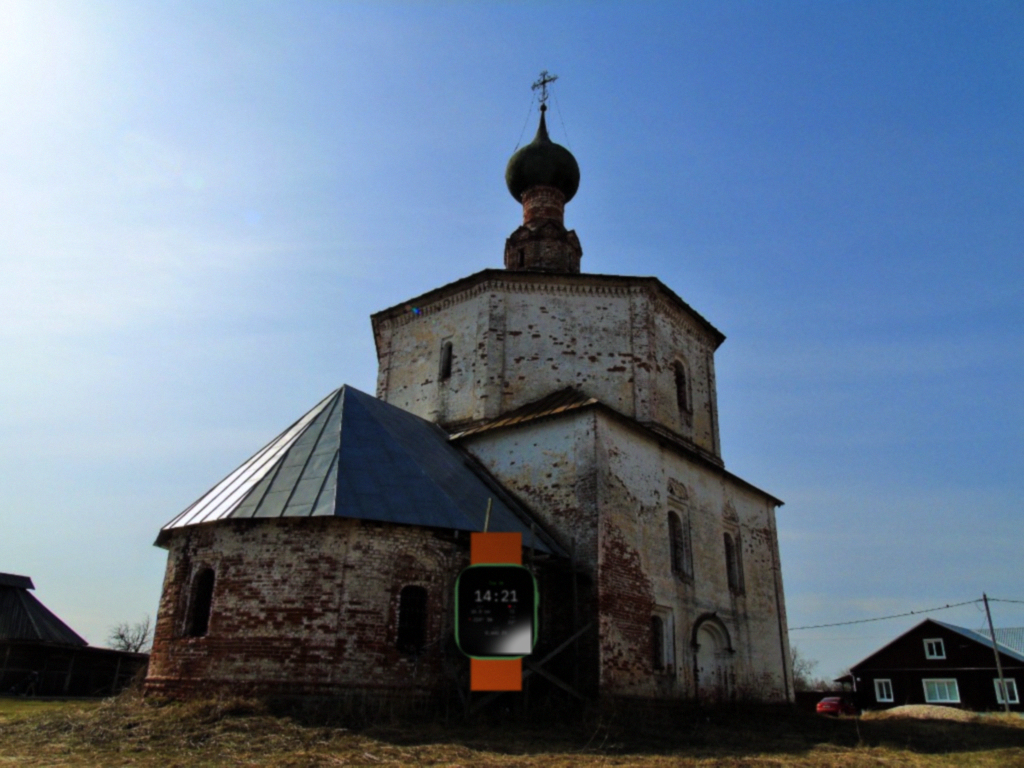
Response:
h=14 m=21
